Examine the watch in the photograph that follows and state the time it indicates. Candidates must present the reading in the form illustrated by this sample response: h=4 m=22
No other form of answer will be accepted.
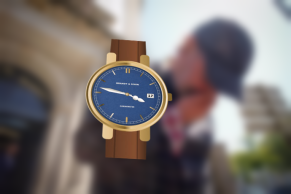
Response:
h=3 m=47
